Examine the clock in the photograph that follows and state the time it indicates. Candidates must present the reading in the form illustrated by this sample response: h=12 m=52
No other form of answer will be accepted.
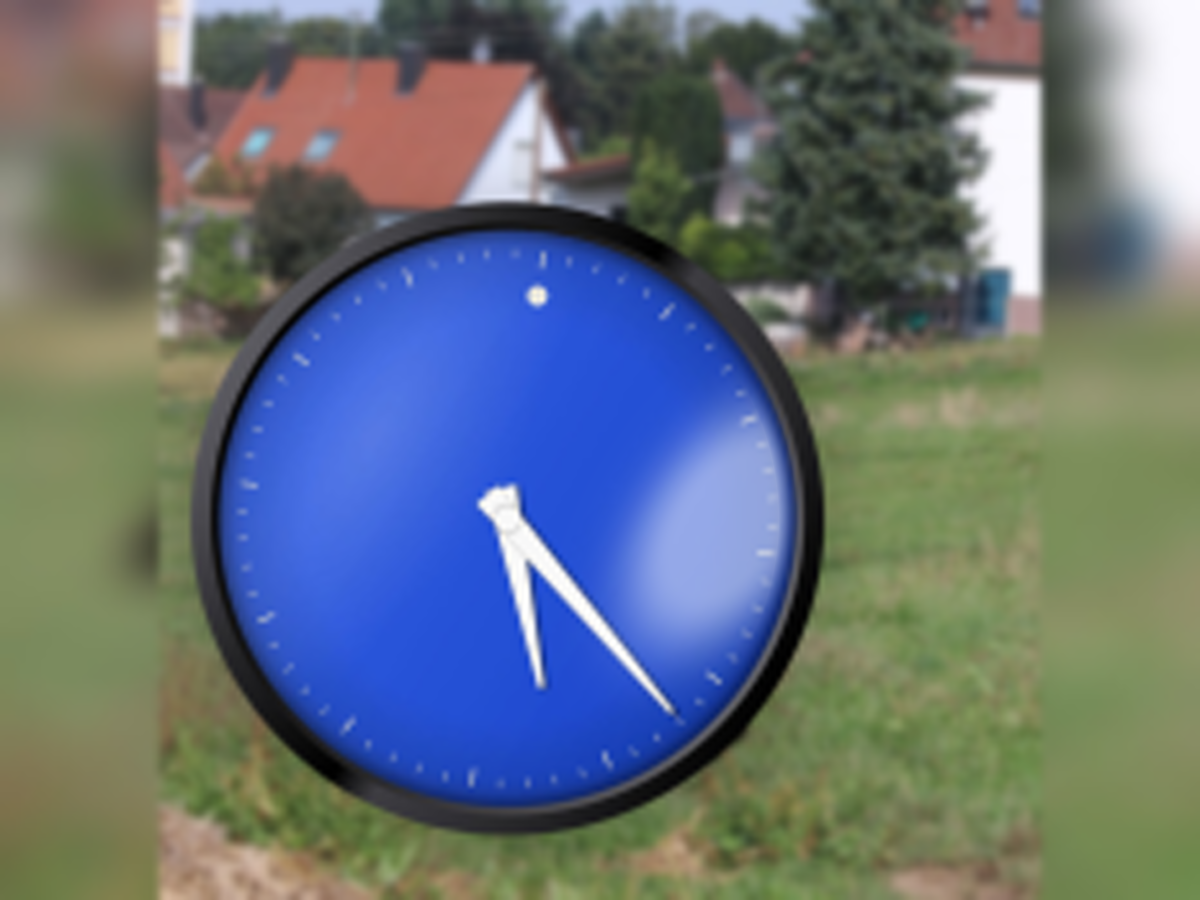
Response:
h=5 m=22
